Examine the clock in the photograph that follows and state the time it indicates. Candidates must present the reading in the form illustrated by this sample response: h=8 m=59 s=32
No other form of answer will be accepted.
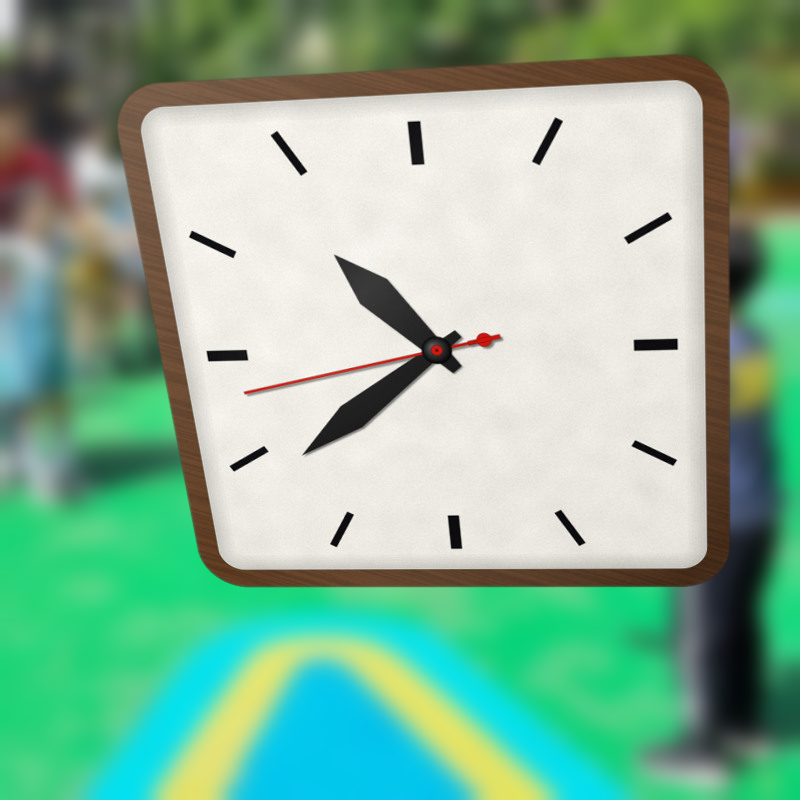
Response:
h=10 m=38 s=43
